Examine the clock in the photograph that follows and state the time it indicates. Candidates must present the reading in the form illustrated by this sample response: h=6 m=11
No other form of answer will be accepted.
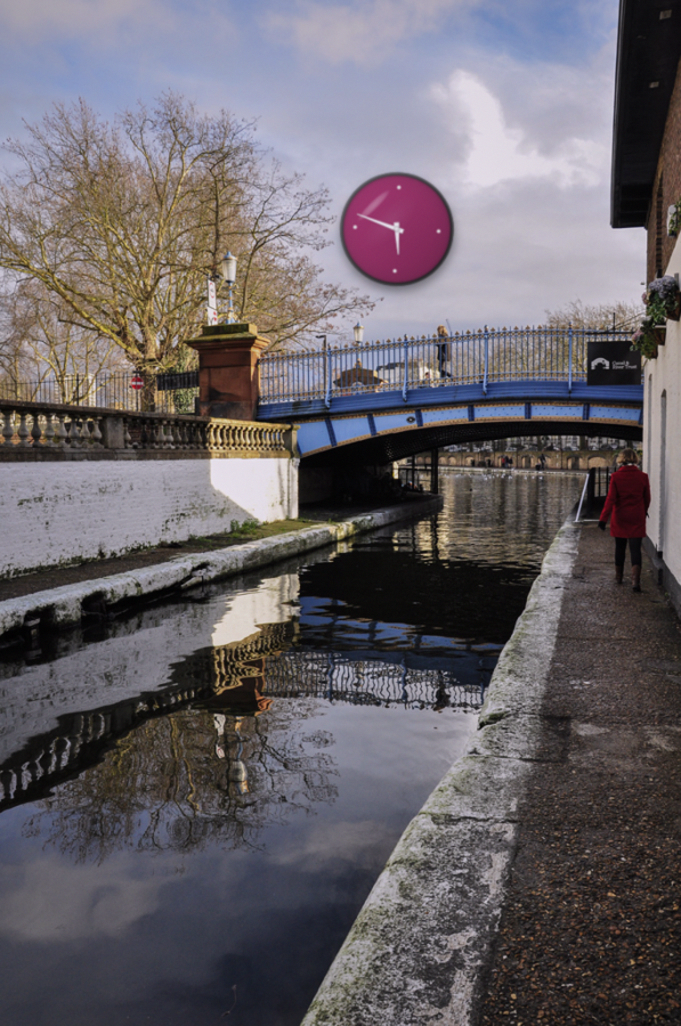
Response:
h=5 m=48
